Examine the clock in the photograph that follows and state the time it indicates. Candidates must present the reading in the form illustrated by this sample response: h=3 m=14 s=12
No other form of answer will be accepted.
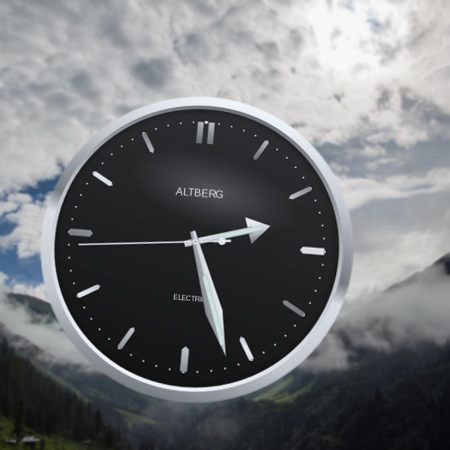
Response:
h=2 m=26 s=44
